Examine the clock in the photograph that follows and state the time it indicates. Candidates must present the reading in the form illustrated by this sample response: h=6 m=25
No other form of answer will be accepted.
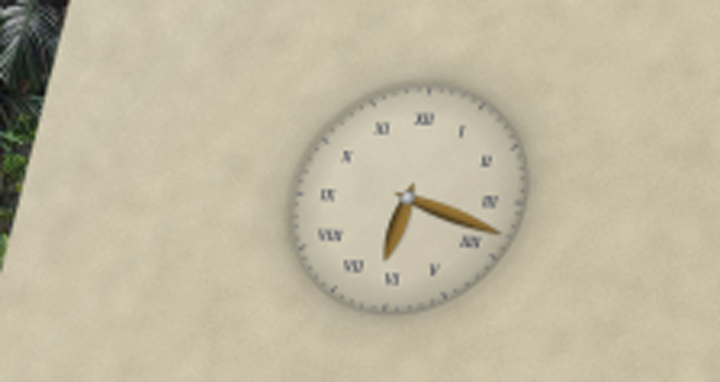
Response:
h=6 m=18
